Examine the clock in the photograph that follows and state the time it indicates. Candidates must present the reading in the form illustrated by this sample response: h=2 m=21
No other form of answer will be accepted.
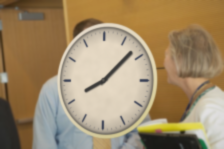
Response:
h=8 m=8
